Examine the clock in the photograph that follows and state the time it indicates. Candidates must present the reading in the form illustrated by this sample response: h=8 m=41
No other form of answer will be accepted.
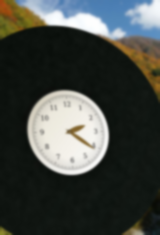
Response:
h=2 m=21
